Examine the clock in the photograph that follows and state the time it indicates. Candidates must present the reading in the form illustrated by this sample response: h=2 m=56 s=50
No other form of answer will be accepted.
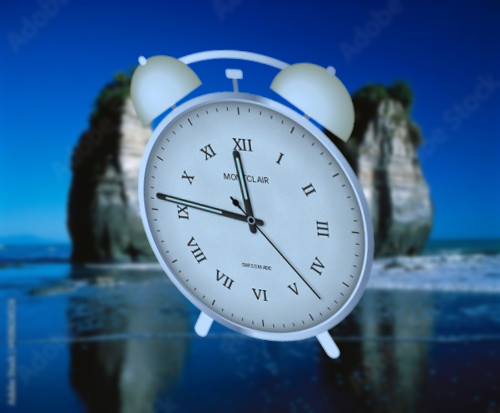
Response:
h=11 m=46 s=23
